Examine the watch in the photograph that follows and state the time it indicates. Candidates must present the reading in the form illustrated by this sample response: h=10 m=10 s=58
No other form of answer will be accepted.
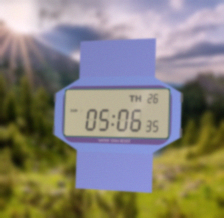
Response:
h=5 m=6 s=35
